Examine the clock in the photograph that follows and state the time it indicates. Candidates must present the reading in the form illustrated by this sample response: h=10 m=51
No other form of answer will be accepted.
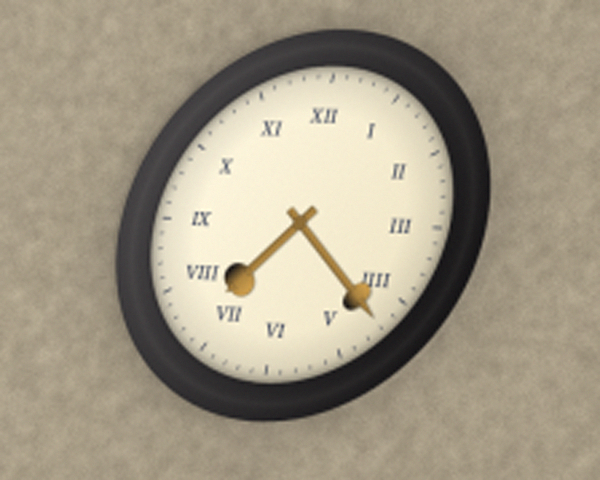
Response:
h=7 m=22
